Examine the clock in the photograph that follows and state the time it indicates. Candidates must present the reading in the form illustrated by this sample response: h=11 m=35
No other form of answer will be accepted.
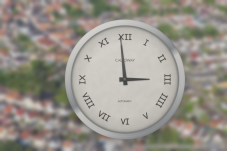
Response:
h=2 m=59
